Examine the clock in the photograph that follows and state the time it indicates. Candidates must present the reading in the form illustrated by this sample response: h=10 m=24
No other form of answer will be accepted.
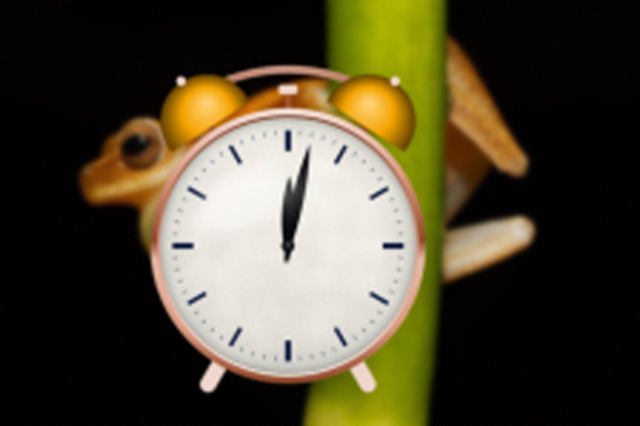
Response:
h=12 m=2
